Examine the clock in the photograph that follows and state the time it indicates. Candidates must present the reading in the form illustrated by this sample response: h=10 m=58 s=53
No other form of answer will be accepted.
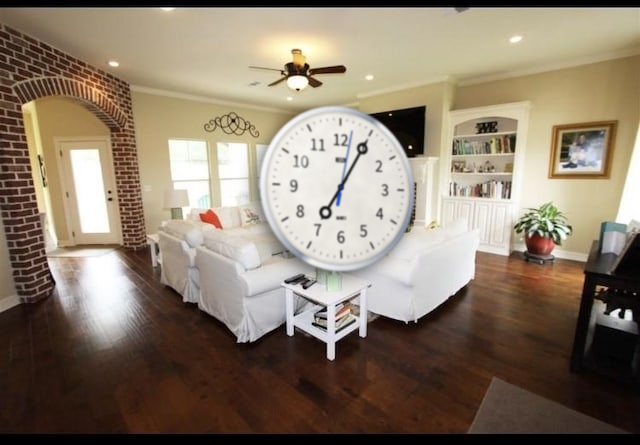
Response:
h=7 m=5 s=2
